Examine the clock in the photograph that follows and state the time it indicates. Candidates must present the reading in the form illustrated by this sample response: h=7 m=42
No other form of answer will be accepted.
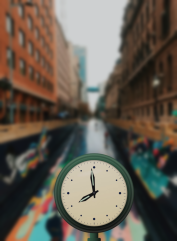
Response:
h=7 m=59
